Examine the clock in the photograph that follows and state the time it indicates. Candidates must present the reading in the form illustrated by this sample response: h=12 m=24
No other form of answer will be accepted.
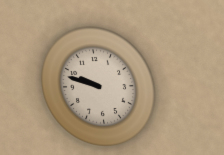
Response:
h=9 m=48
